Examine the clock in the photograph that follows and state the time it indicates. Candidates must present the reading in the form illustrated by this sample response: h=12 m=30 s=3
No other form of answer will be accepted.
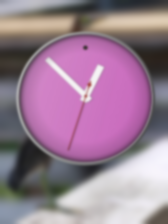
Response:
h=12 m=52 s=33
